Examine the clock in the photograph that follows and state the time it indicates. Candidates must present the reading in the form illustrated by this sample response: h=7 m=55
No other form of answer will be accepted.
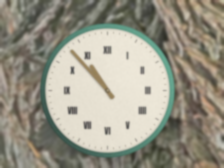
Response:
h=10 m=53
